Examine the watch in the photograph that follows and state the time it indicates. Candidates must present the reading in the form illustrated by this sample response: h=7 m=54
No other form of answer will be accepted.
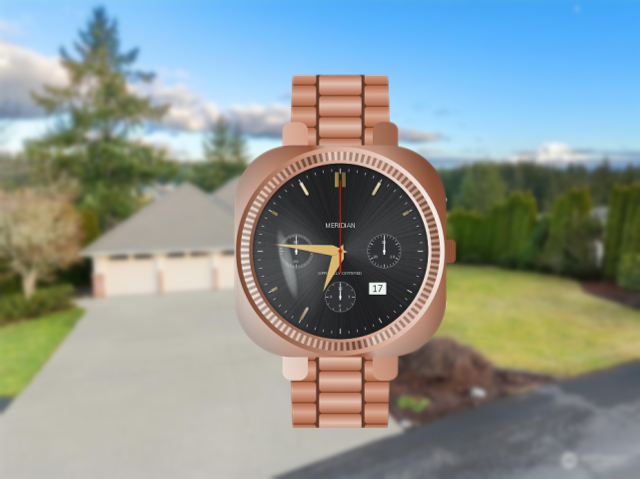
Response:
h=6 m=46
